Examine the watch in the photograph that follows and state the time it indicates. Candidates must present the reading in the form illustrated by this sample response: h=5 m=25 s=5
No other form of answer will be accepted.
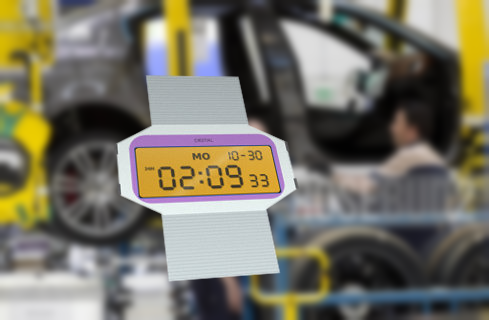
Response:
h=2 m=9 s=33
